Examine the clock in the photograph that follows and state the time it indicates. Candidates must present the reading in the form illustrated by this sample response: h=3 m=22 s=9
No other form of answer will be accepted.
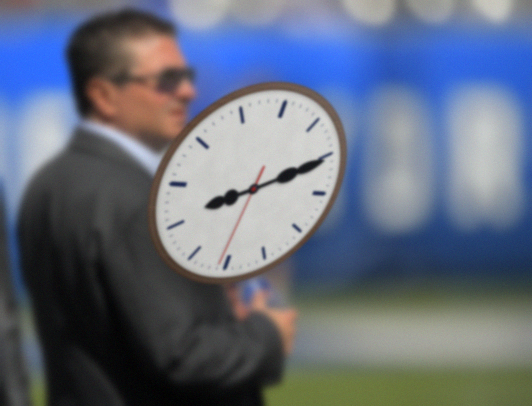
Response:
h=8 m=10 s=31
